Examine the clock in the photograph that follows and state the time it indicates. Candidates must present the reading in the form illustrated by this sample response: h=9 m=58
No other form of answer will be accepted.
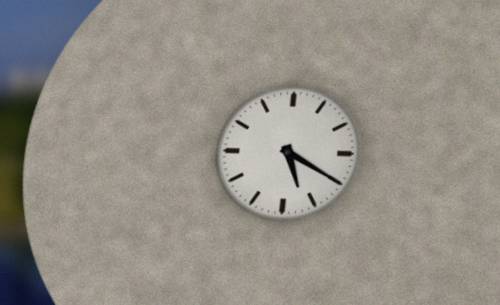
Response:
h=5 m=20
